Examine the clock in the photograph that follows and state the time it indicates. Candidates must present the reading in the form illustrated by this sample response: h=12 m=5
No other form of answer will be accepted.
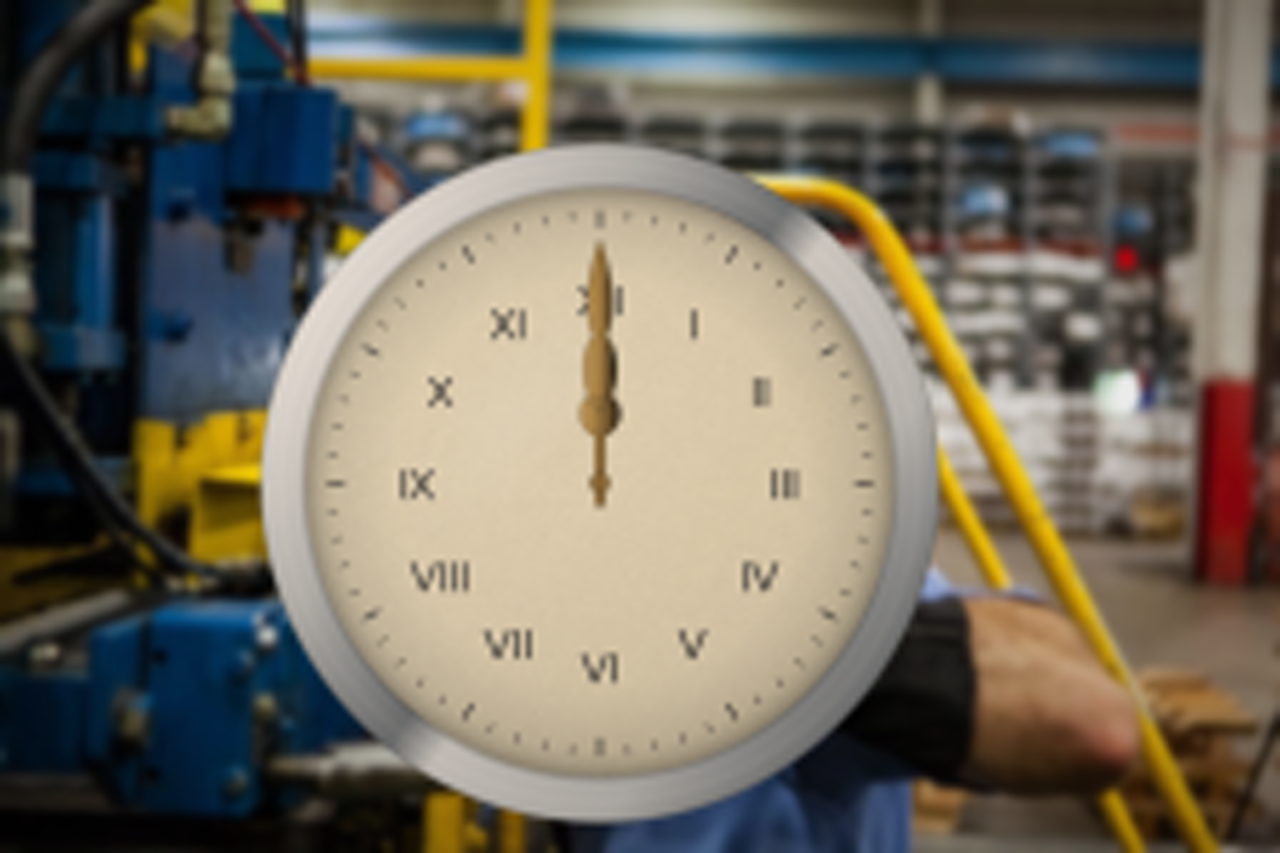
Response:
h=12 m=0
